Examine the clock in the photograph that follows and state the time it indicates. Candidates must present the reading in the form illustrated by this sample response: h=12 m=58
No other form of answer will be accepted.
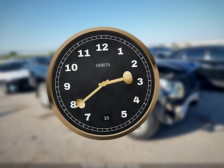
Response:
h=2 m=39
